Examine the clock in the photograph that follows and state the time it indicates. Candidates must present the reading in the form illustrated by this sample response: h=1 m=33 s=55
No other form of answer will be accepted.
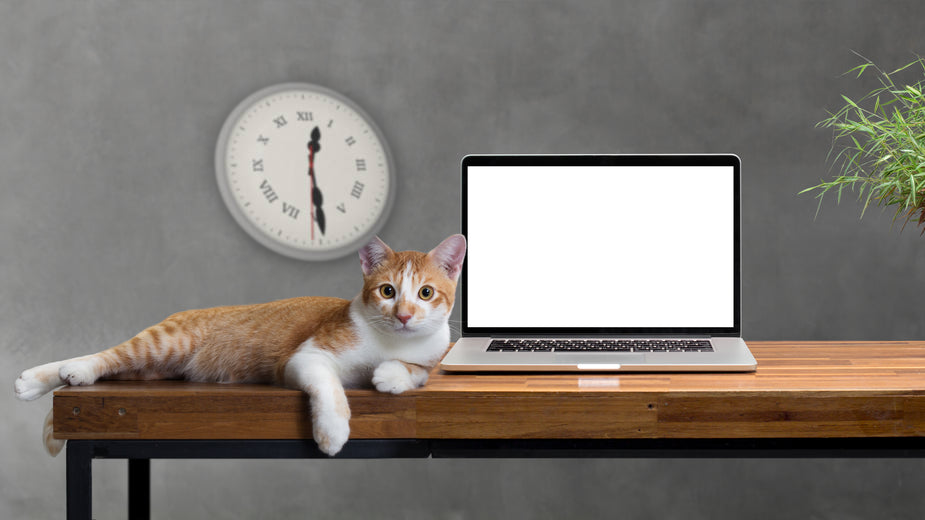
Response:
h=12 m=29 s=31
